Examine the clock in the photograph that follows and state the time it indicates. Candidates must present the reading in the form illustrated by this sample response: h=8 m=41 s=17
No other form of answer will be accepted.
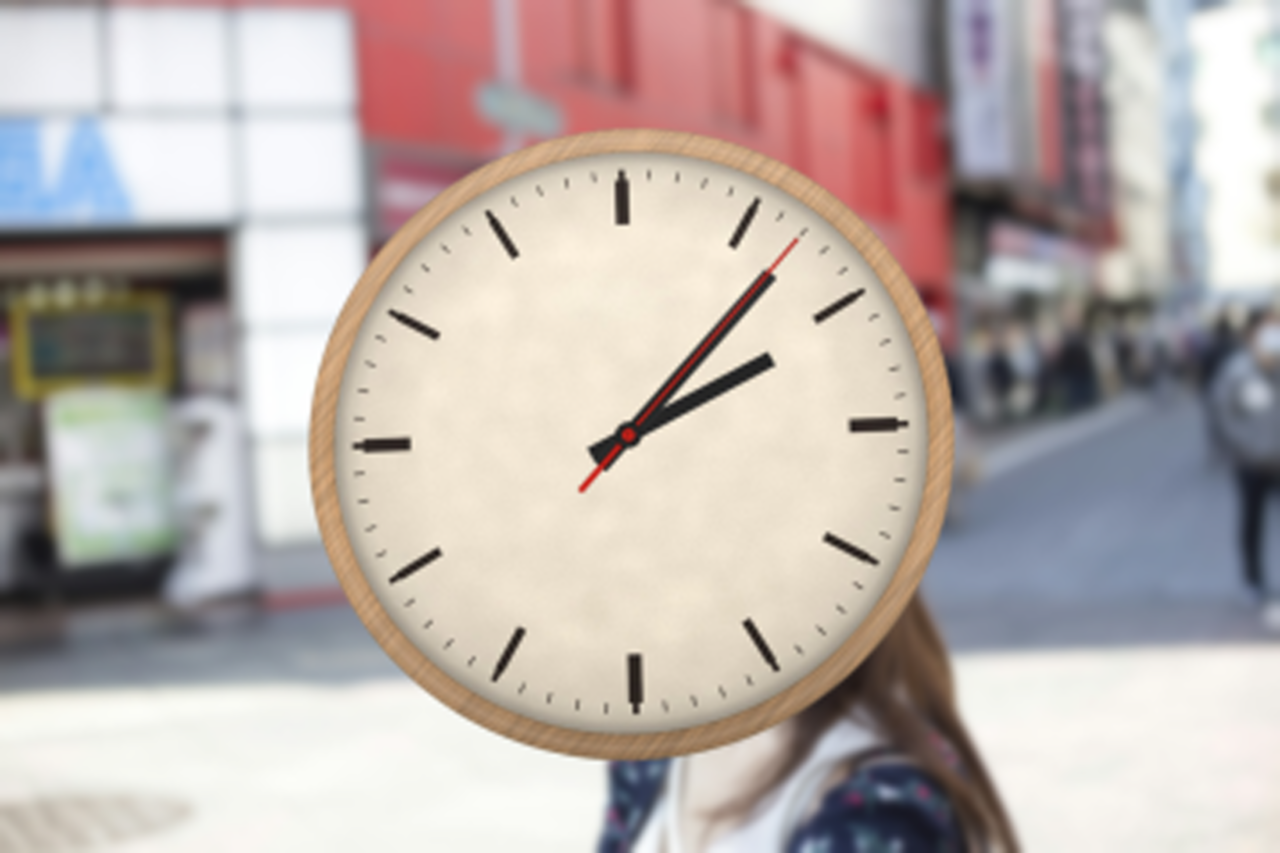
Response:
h=2 m=7 s=7
